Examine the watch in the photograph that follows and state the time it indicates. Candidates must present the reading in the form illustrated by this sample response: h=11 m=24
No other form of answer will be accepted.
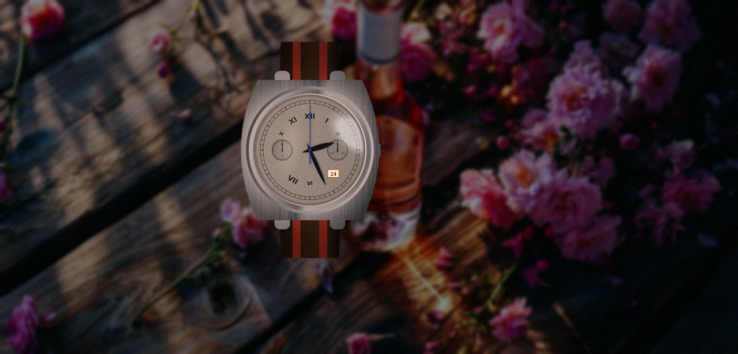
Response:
h=2 m=26
